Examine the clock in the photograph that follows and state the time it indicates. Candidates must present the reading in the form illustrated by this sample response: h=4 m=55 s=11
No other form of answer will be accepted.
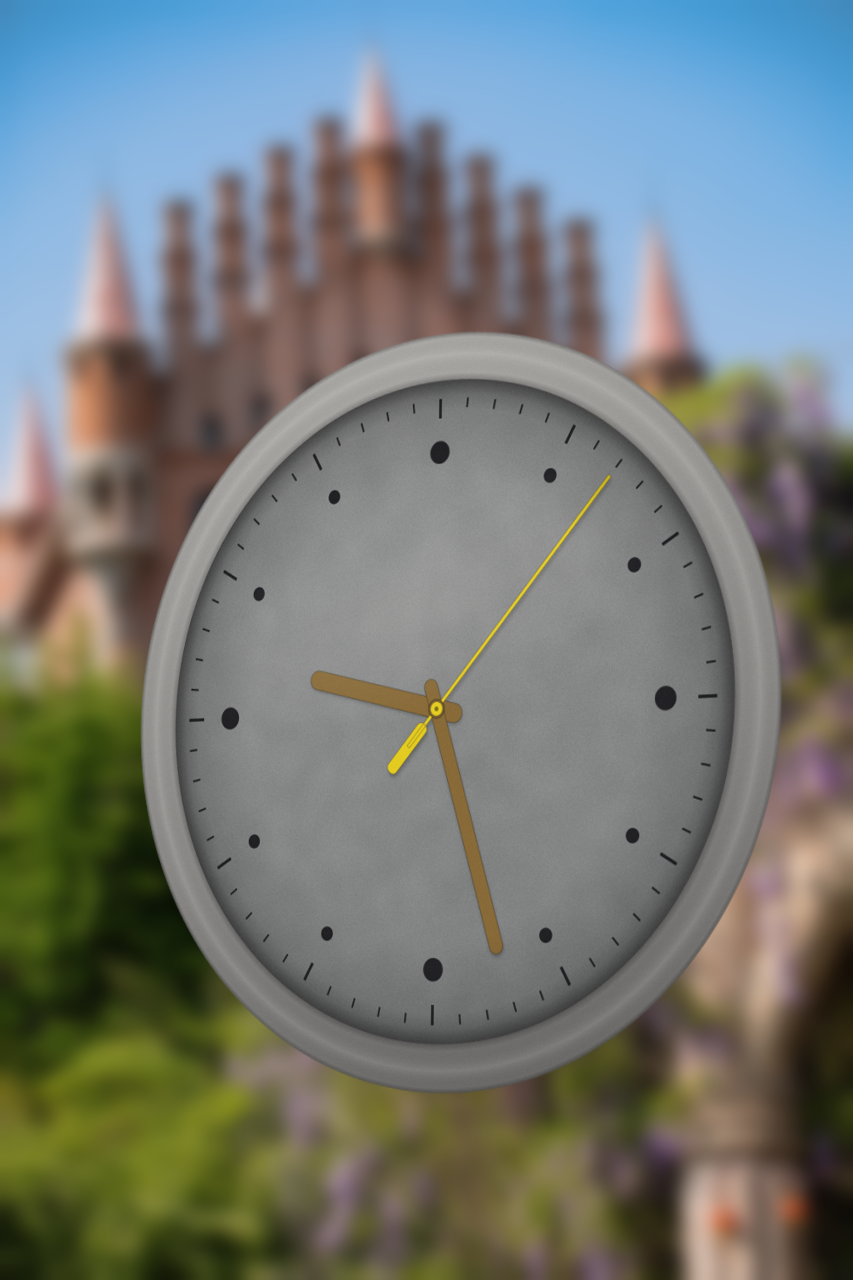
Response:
h=9 m=27 s=7
